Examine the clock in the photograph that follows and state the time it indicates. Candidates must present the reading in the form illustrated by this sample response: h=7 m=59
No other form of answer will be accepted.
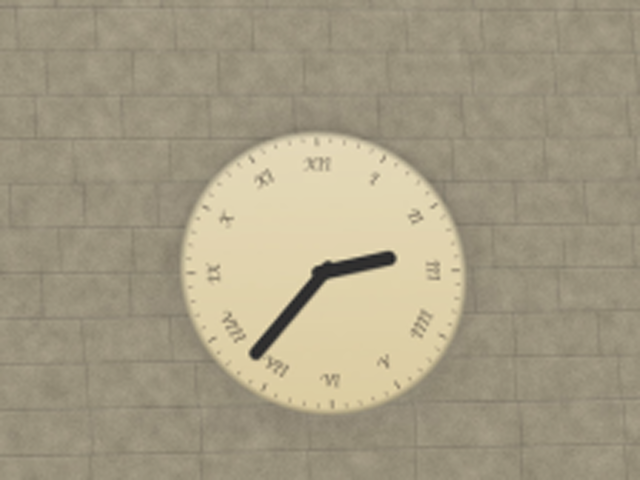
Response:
h=2 m=37
